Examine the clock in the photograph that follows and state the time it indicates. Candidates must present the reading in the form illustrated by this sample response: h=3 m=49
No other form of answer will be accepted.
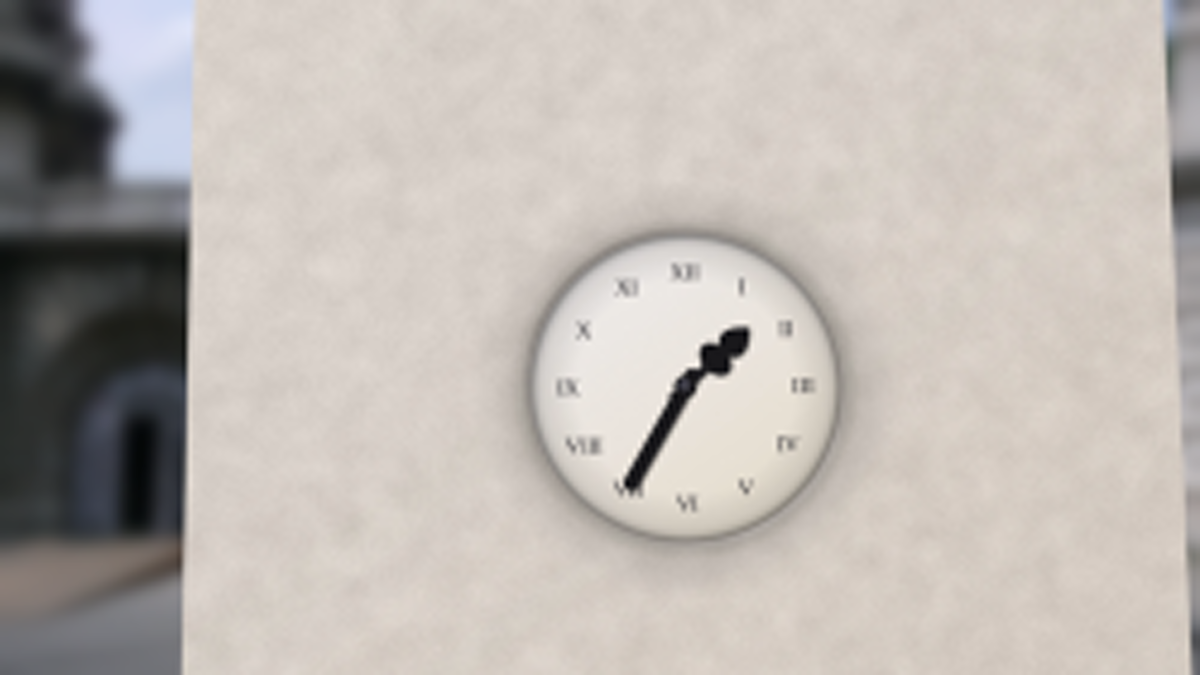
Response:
h=1 m=35
